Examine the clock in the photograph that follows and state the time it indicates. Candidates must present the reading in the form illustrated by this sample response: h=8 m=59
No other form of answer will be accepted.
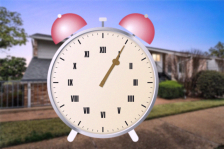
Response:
h=1 m=5
